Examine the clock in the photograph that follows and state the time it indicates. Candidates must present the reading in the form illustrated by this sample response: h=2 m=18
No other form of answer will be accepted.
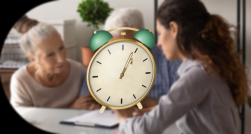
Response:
h=1 m=4
